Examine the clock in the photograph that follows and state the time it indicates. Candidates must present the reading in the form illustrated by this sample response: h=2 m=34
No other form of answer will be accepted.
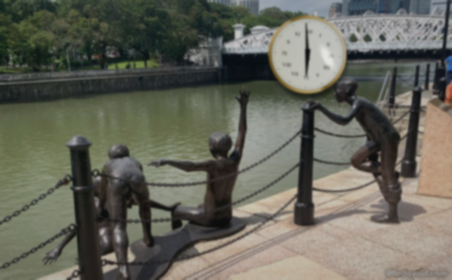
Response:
h=5 m=59
